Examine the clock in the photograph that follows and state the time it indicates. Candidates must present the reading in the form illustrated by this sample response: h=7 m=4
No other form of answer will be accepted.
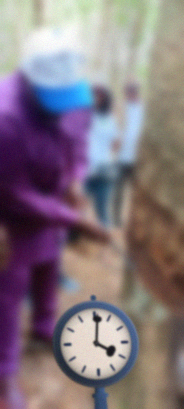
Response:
h=4 m=1
